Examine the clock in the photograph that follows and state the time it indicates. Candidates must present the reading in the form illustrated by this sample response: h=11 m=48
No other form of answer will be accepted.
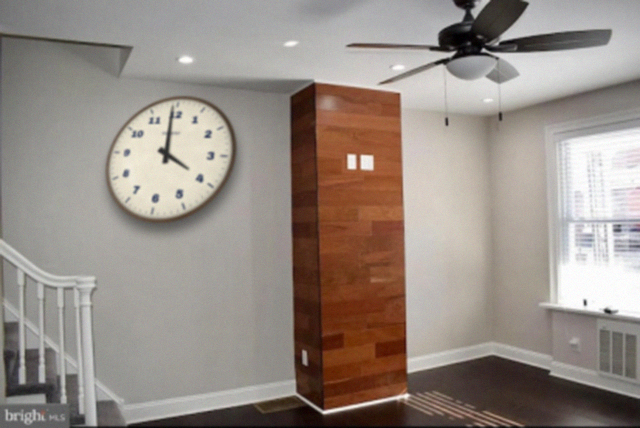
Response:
h=3 m=59
